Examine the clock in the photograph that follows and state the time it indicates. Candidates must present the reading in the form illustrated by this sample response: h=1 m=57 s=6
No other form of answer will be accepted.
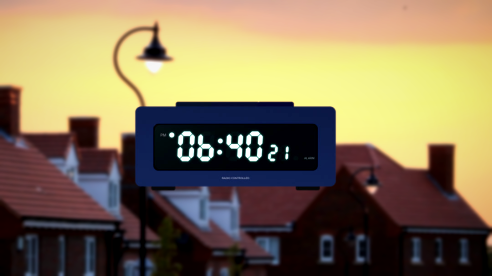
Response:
h=6 m=40 s=21
